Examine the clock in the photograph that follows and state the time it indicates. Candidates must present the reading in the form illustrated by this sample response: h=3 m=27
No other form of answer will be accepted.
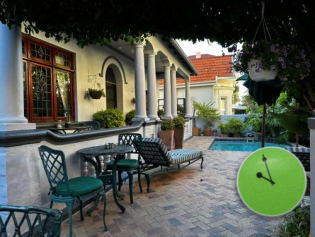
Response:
h=9 m=57
